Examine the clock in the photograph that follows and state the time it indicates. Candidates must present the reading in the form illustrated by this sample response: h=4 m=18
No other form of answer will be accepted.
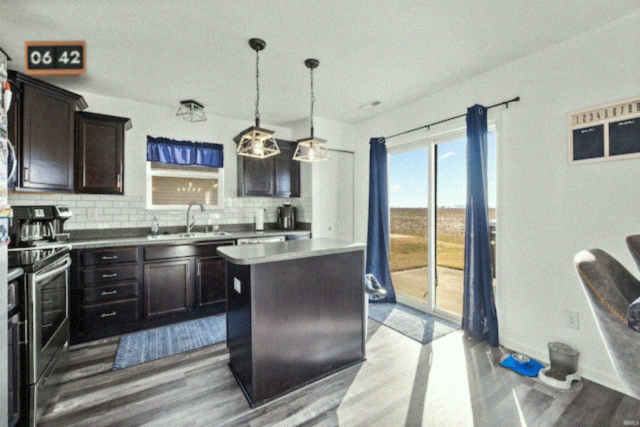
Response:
h=6 m=42
